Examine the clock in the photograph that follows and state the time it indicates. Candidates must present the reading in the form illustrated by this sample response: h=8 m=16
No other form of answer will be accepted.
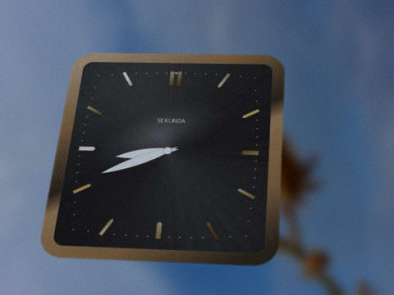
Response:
h=8 m=41
